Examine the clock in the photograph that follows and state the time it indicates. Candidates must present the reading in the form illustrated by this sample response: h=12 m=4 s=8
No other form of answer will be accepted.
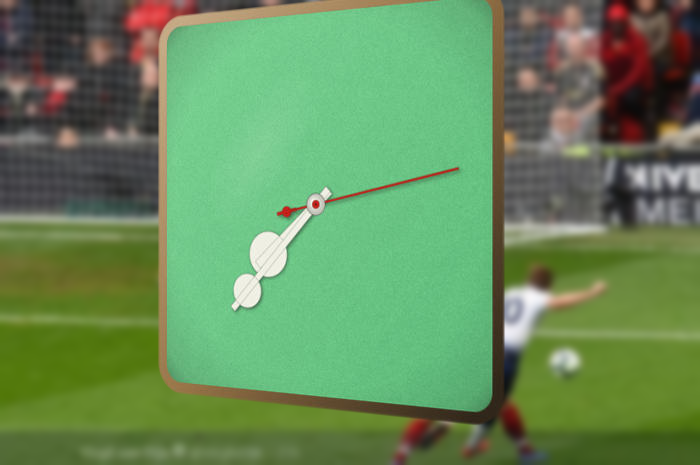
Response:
h=7 m=37 s=13
